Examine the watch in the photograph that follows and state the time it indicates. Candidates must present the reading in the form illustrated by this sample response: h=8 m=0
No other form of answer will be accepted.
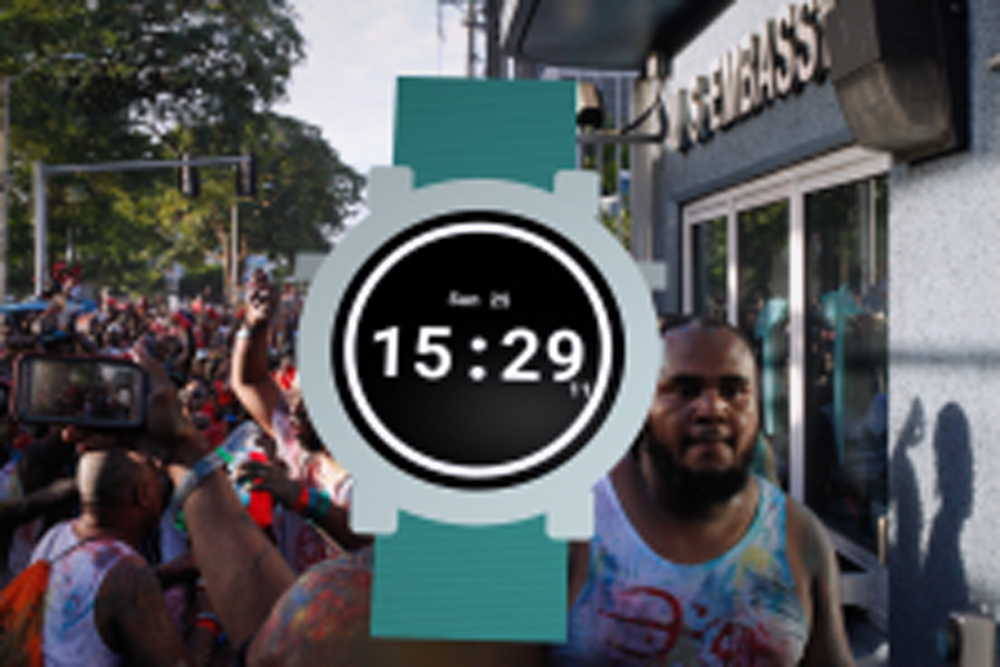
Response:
h=15 m=29
